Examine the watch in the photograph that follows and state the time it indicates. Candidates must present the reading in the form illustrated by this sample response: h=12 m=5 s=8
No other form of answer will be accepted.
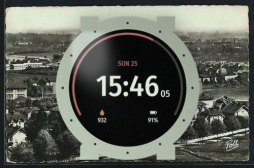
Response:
h=15 m=46 s=5
